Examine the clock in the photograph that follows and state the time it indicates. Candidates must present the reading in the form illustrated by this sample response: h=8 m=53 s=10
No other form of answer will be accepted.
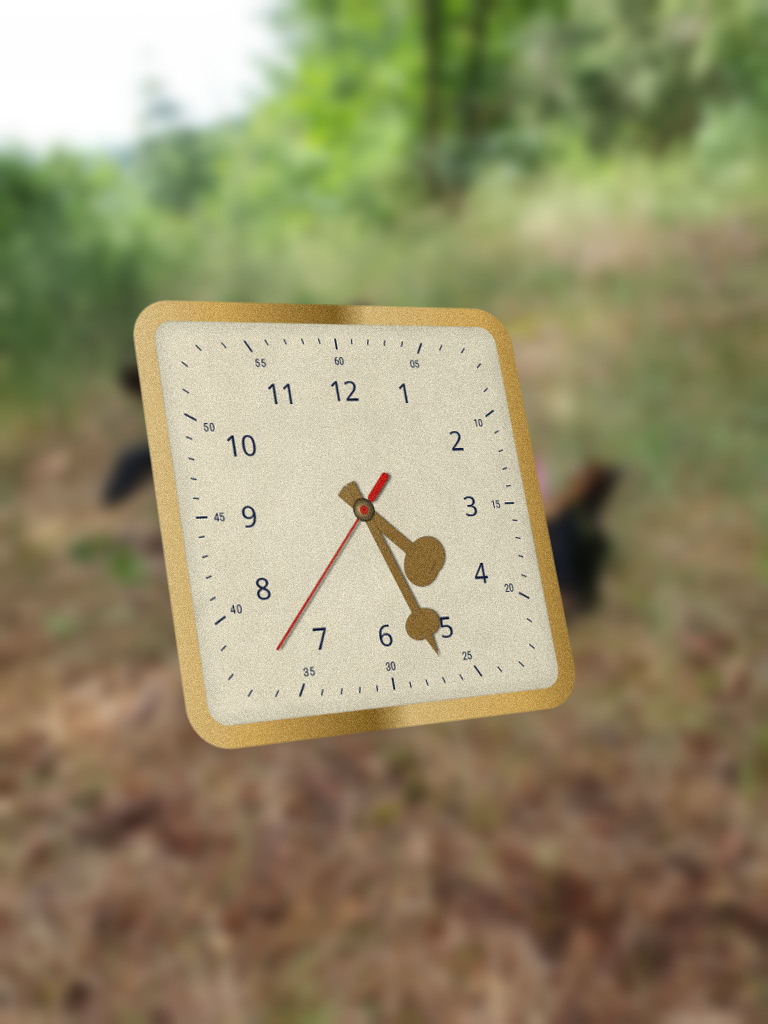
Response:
h=4 m=26 s=37
